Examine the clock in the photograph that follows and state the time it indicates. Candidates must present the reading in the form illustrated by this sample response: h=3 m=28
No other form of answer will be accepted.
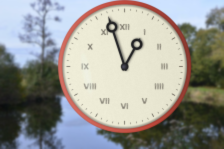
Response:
h=12 m=57
